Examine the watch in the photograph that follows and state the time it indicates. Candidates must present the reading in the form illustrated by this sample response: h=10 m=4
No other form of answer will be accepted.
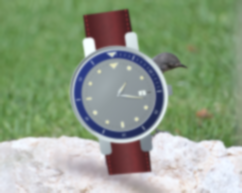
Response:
h=1 m=17
